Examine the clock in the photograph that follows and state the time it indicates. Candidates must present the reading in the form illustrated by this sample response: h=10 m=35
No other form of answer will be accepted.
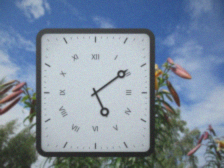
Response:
h=5 m=9
